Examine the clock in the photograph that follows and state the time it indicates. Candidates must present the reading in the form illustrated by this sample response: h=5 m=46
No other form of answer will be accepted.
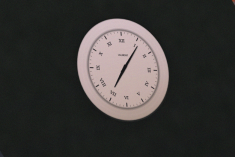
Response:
h=7 m=6
